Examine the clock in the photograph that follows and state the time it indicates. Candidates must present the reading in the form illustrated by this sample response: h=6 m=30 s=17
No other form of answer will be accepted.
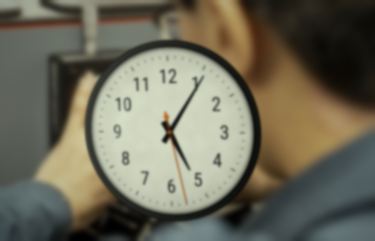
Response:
h=5 m=5 s=28
